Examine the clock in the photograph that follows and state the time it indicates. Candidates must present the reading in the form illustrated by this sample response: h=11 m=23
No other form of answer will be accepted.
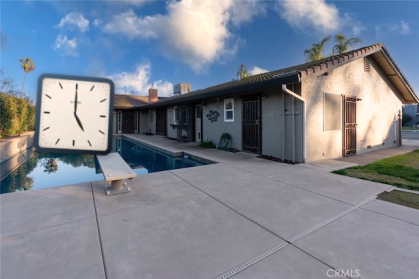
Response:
h=5 m=0
